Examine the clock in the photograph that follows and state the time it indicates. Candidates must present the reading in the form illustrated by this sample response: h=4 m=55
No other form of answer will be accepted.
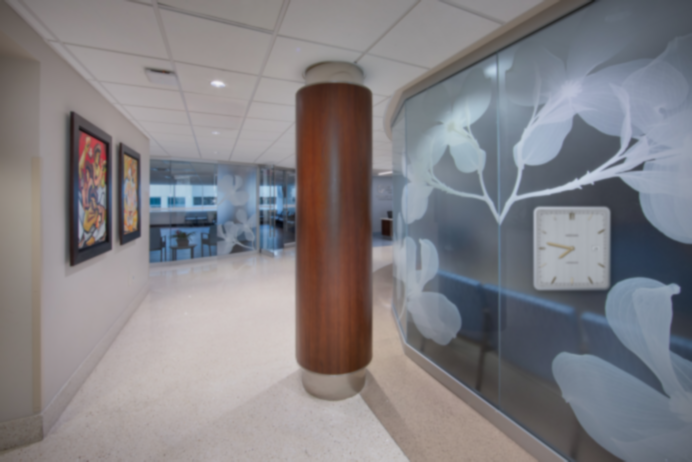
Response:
h=7 m=47
